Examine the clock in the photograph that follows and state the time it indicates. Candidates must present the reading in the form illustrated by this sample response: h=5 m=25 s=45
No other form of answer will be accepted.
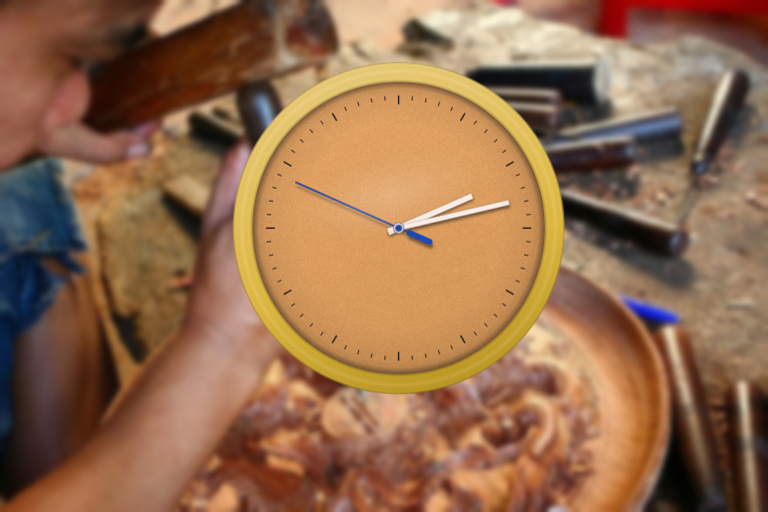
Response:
h=2 m=12 s=49
